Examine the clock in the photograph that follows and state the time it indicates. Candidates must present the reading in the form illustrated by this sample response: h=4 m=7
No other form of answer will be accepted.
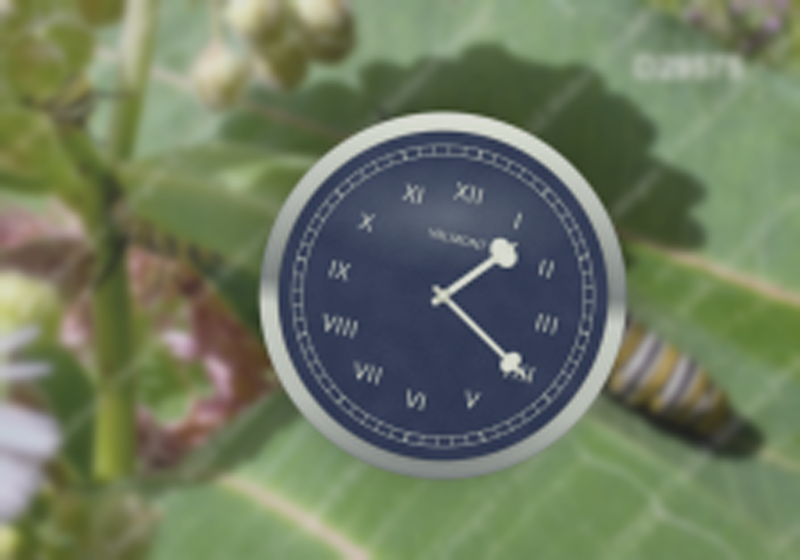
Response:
h=1 m=20
